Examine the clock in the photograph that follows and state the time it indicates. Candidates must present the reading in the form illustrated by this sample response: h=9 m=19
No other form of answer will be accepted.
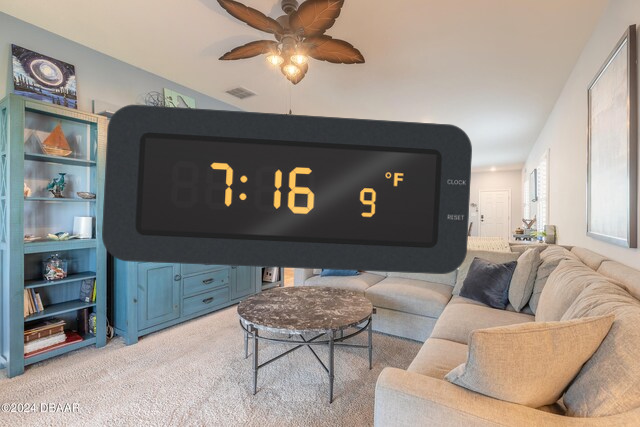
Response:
h=7 m=16
